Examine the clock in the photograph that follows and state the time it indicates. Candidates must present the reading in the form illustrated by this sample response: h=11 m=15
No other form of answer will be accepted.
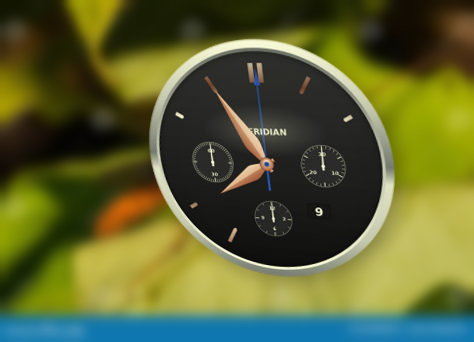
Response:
h=7 m=55
